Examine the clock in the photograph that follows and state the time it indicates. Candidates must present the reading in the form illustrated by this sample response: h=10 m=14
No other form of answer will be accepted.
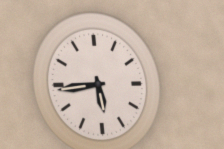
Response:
h=5 m=44
